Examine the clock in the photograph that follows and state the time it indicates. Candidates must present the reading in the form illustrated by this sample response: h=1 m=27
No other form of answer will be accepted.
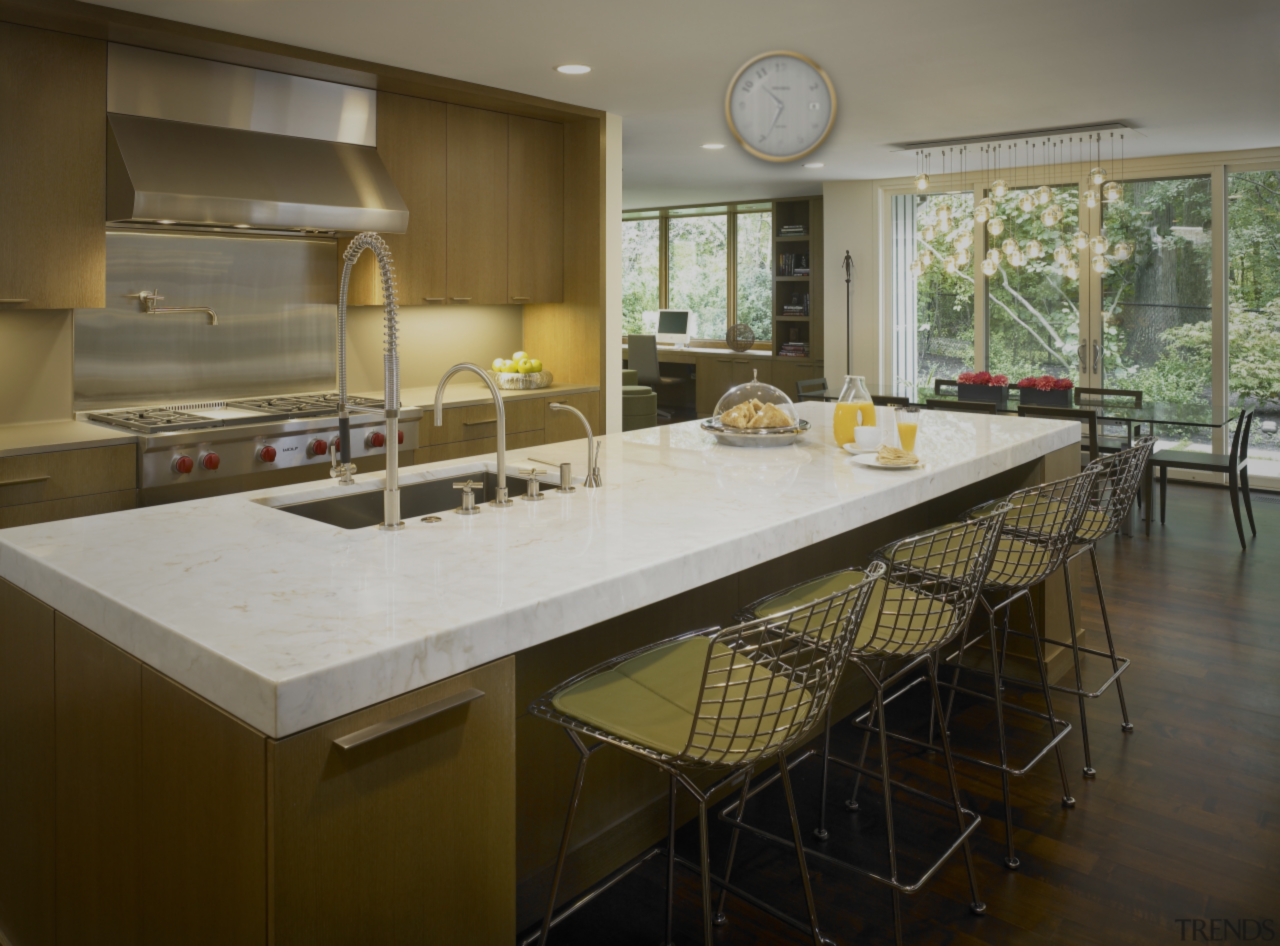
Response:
h=10 m=34
